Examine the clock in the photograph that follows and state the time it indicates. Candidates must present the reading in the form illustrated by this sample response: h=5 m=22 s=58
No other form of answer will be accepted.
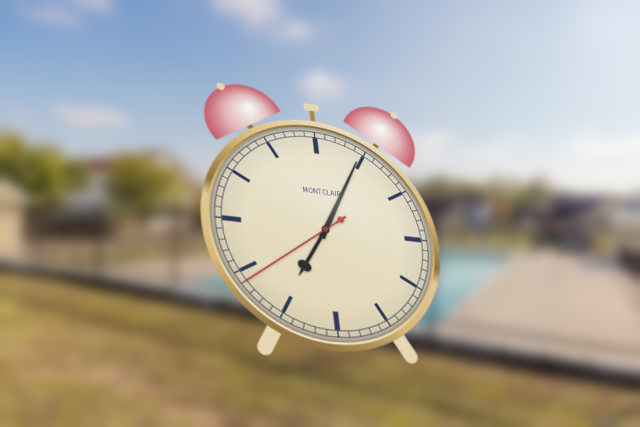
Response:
h=7 m=4 s=39
